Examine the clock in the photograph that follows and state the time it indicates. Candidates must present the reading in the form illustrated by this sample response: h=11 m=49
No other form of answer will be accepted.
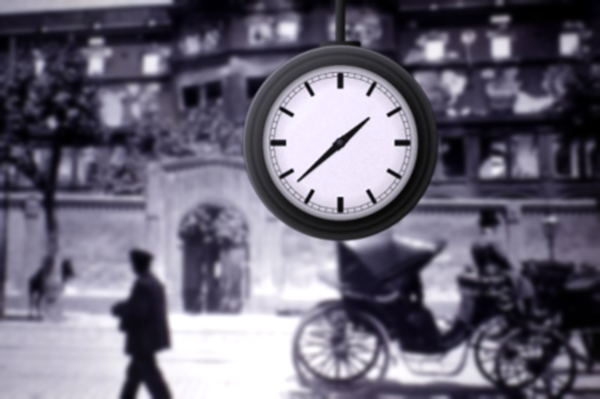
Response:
h=1 m=38
